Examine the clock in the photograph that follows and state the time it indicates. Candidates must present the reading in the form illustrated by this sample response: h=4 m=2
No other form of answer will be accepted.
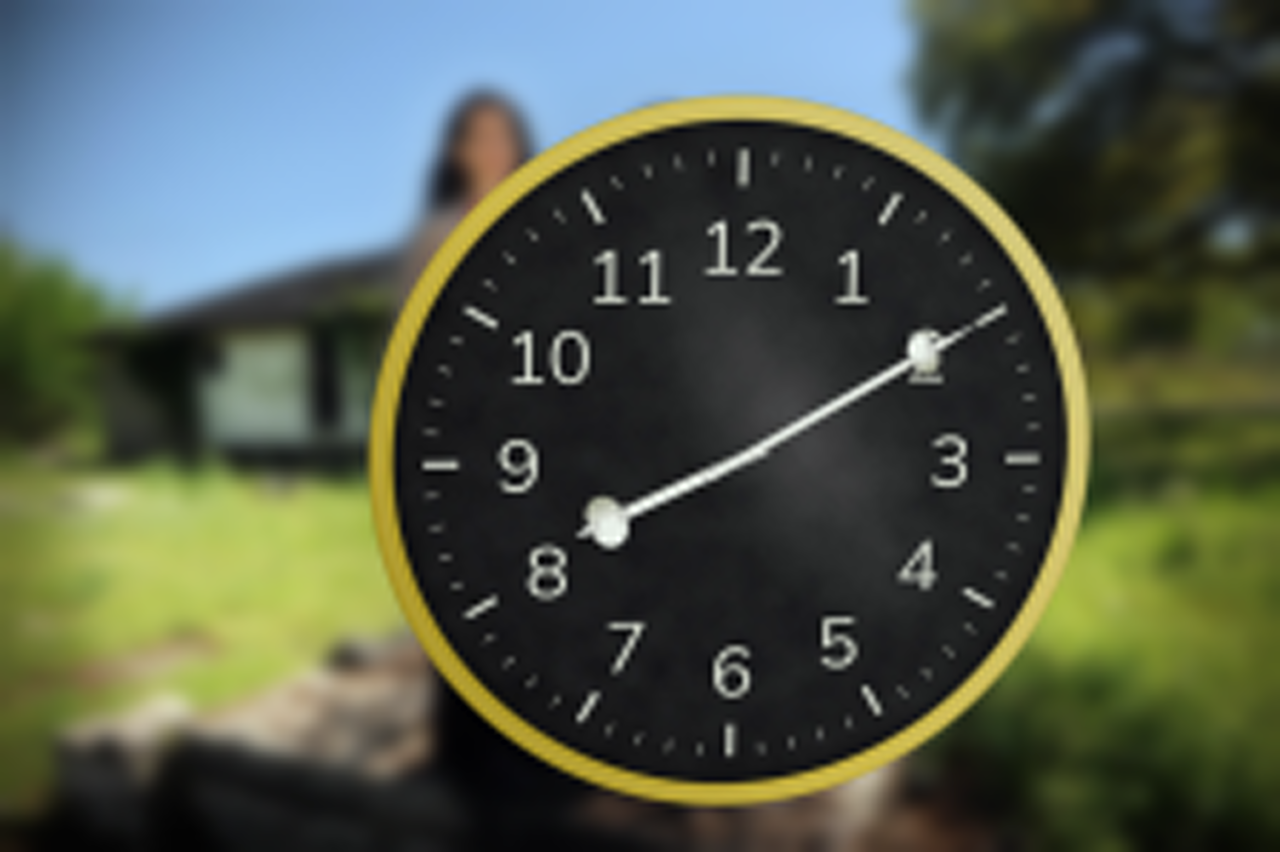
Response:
h=8 m=10
